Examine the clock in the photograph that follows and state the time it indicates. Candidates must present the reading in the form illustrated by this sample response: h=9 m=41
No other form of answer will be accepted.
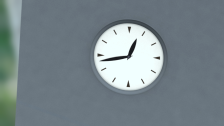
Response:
h=12 m=43
